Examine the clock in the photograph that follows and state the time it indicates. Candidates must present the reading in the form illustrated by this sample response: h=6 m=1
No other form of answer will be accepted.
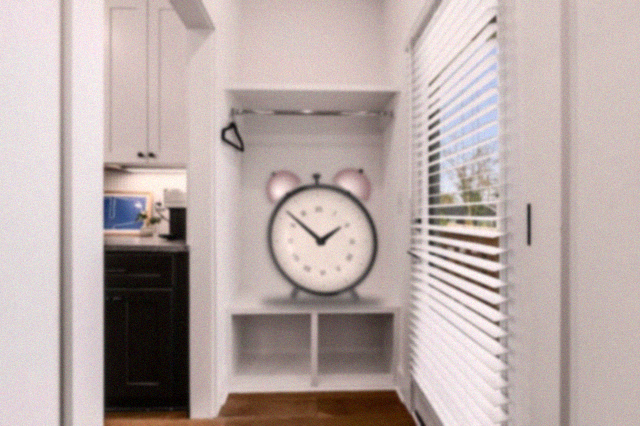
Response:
h=1 m=52
